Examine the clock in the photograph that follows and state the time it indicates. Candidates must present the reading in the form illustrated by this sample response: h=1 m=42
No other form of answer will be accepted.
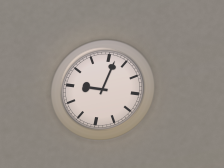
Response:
h=9 m=2
